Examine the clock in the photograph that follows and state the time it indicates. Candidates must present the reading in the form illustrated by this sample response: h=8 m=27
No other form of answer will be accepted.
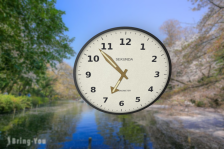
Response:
h=6 m=53
